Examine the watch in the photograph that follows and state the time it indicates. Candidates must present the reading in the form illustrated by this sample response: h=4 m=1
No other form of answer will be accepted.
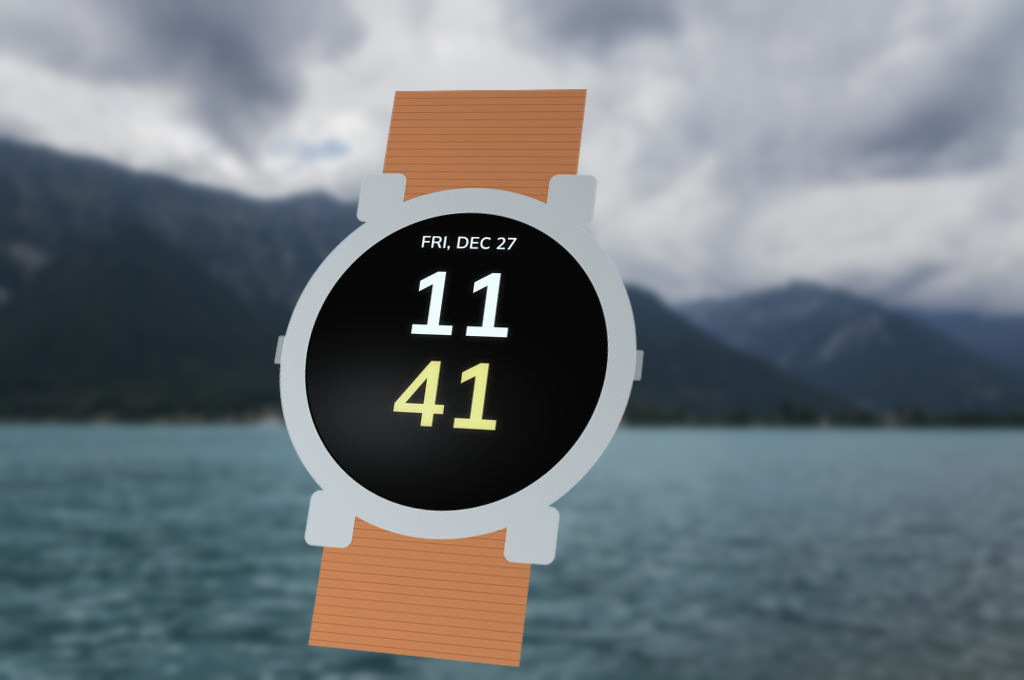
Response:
h=11 m=41
